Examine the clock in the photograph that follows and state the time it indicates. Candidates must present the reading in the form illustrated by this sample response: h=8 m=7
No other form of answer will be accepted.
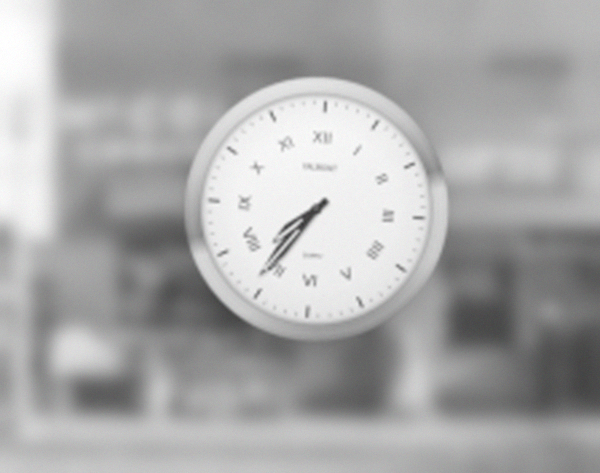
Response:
h=7 m=36
